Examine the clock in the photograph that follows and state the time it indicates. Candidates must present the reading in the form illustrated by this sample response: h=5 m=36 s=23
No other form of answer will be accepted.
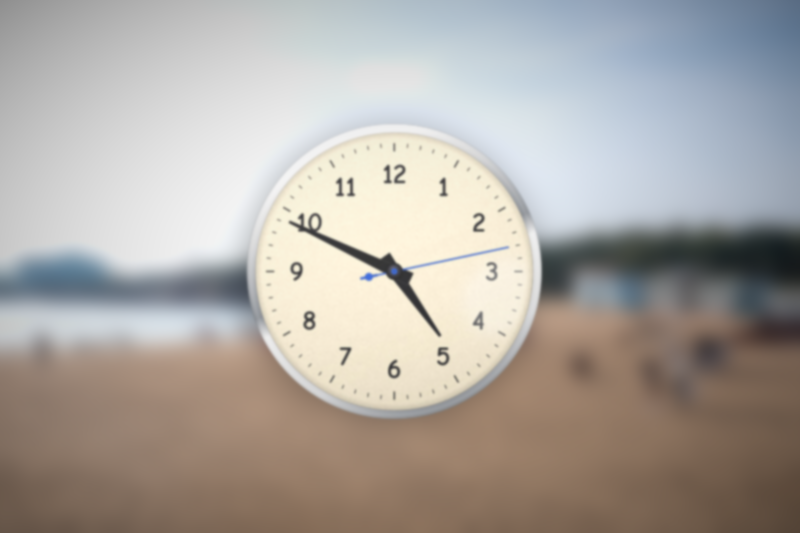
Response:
h=4 m=49 s=13
